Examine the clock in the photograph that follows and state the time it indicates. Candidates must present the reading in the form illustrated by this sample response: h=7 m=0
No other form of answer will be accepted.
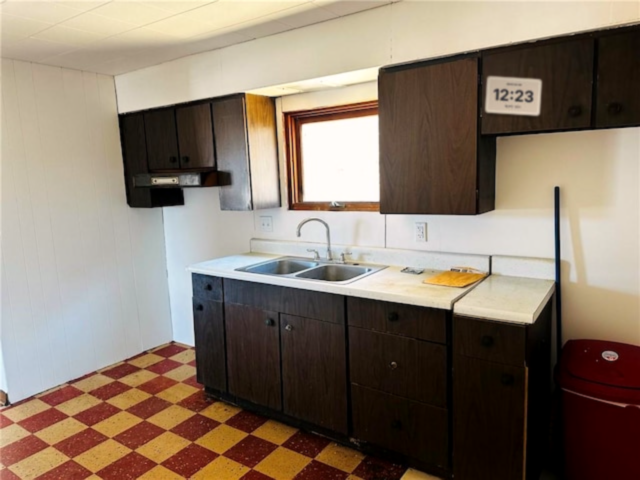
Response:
h=12 m=23
